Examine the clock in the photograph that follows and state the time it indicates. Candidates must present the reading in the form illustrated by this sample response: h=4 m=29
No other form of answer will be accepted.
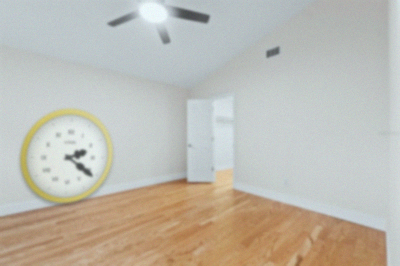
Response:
h=2 m=21
